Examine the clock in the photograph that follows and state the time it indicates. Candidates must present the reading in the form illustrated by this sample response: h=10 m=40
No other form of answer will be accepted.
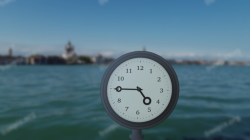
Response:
h=4 m=45
